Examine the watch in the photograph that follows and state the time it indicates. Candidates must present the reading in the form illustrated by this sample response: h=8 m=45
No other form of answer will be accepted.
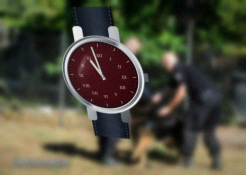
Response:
h=10 m=58
